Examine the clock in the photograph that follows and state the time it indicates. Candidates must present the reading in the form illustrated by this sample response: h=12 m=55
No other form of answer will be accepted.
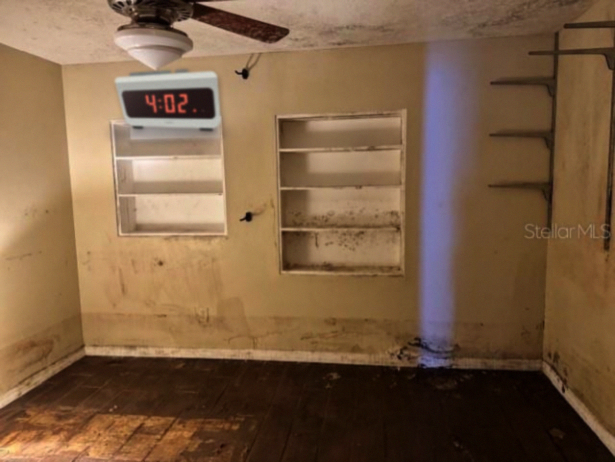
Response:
h=4 m=2
